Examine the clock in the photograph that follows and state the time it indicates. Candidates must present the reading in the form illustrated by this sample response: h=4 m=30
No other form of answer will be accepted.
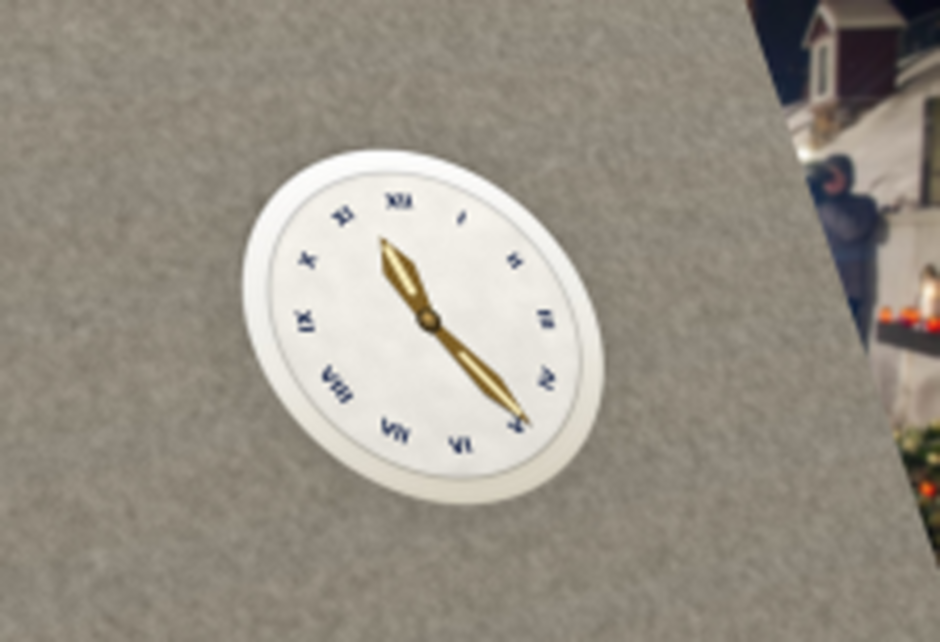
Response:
h=11 m=24
